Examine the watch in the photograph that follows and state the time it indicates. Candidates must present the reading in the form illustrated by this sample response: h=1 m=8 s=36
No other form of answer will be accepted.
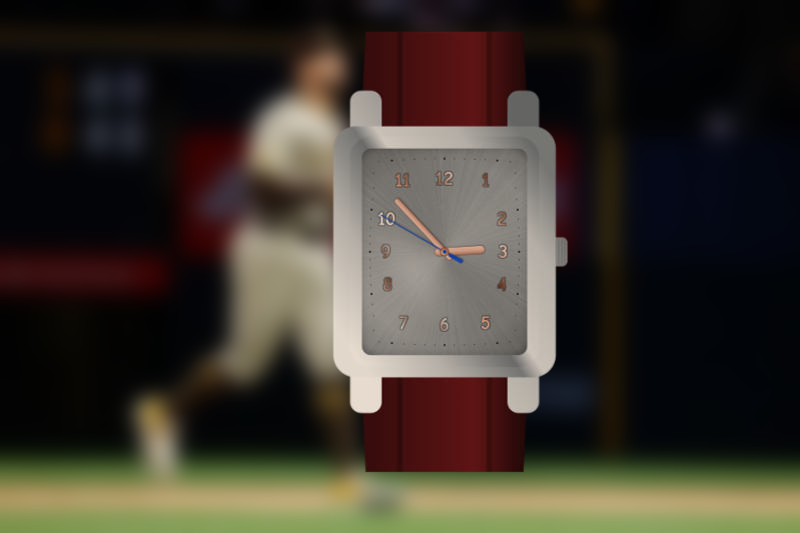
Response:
h=2 m=52 s=50
